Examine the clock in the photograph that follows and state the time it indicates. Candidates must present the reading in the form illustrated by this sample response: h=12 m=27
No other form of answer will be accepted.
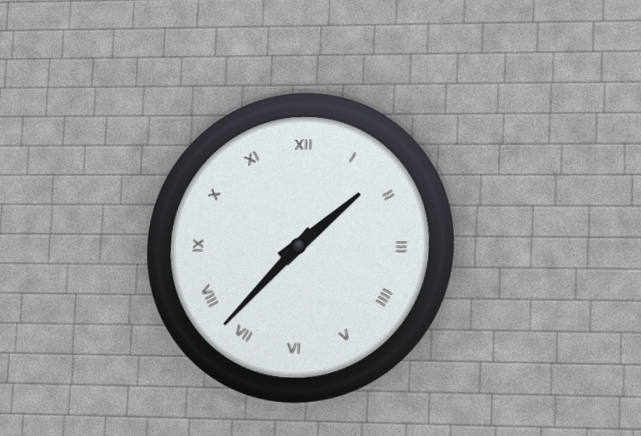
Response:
h=1 m=37
